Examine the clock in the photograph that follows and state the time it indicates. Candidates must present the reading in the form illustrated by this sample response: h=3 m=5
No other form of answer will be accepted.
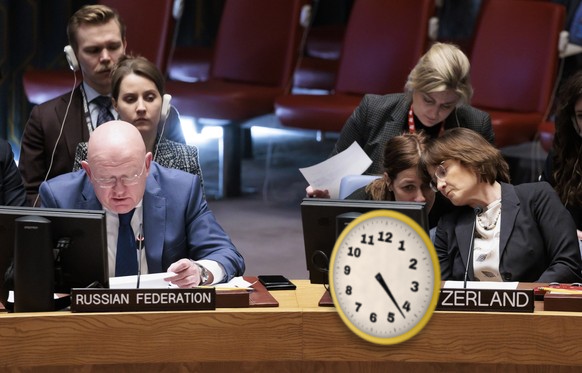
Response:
h=4 m=22
